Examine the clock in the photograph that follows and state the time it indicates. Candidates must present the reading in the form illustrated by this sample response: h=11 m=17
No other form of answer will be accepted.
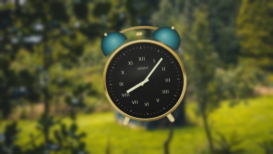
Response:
h=8 m=7
